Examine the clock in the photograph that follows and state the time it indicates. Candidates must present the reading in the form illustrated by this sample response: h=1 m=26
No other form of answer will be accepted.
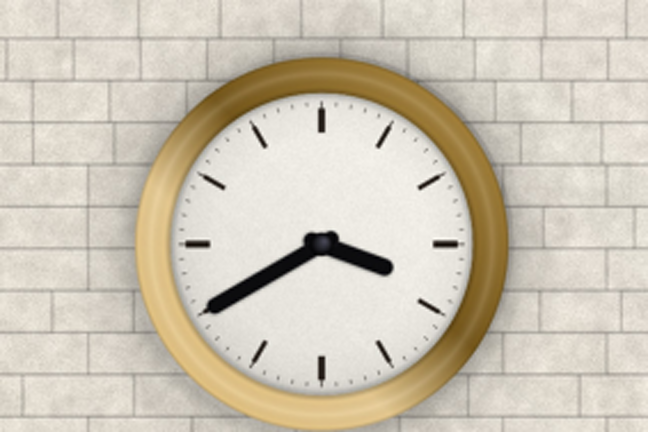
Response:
h=3 m=40
